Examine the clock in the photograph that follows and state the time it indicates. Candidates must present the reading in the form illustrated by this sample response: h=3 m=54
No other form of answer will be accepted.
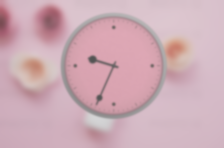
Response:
h=9 m=34
